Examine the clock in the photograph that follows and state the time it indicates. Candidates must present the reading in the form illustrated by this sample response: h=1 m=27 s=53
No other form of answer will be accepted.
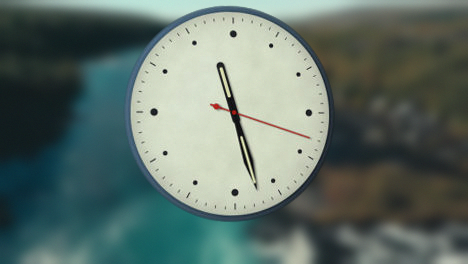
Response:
h=11 m=27 s=18
